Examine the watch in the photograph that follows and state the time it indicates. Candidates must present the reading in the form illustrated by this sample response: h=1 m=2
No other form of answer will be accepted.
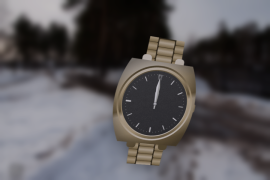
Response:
h=12 m=0
